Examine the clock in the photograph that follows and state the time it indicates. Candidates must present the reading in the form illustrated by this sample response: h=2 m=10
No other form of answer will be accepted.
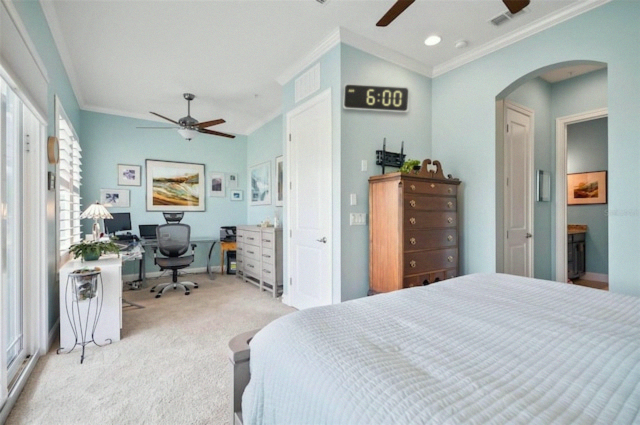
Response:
h=6 m=0
